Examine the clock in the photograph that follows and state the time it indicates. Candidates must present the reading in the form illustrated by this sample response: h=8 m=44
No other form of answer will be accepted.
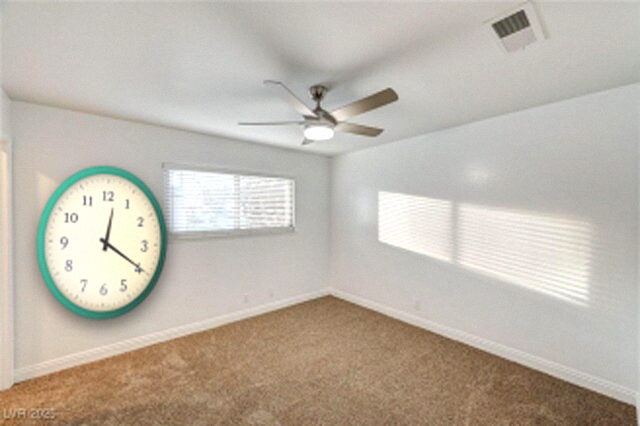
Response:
h=12 m=20
